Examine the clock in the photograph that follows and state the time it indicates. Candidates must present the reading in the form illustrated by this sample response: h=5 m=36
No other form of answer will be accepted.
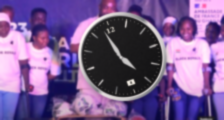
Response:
h=4 m=58
